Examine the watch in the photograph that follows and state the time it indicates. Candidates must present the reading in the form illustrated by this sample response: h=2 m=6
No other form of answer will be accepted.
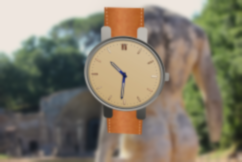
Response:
h=10 m=31
